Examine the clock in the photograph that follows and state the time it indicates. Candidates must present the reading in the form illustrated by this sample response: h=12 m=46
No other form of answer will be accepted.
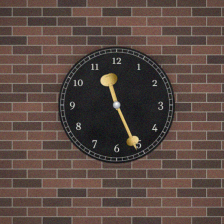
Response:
h=11 m=26
